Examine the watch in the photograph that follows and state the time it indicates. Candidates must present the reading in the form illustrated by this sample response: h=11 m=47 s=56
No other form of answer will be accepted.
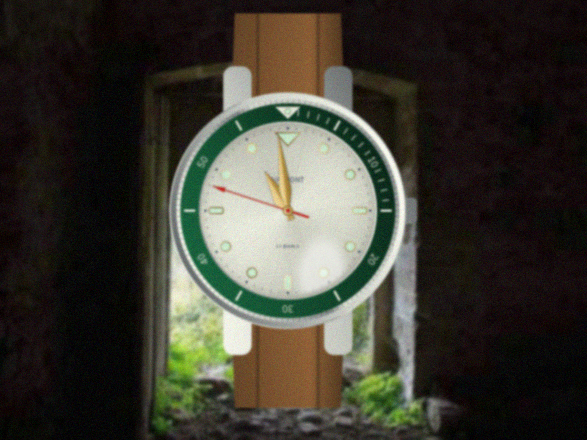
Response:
h=10 m=58 s=48
